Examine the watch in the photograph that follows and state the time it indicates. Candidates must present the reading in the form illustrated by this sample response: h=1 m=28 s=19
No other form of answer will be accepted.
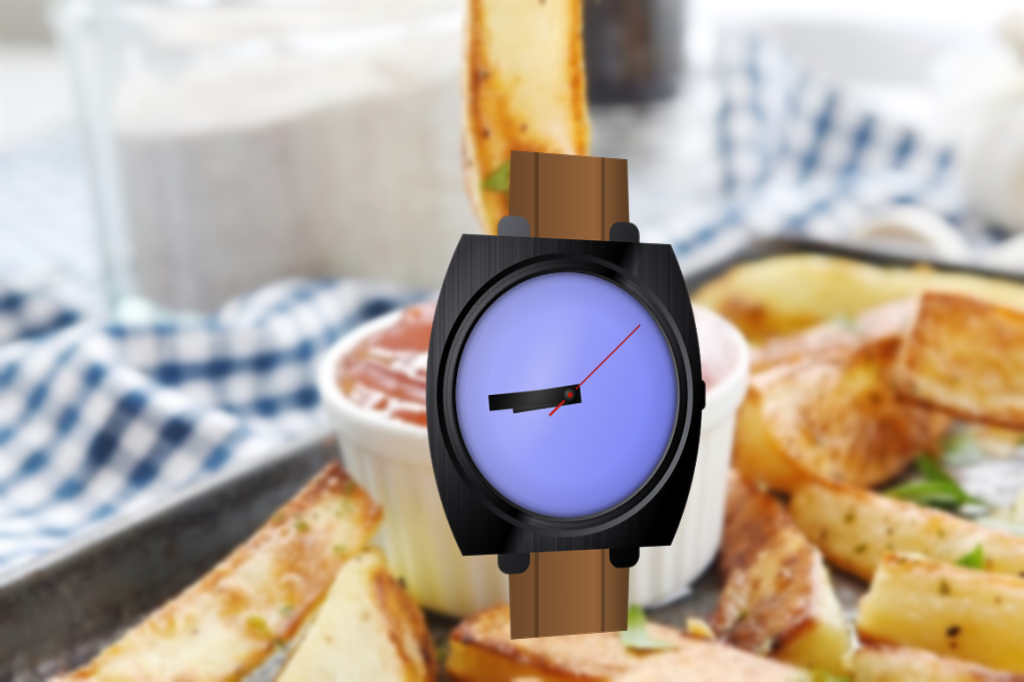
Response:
h=8 m=44 s=8
